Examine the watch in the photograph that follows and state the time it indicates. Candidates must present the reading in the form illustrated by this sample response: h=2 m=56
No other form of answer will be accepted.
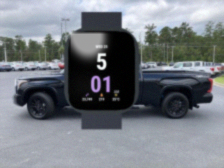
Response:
h=5 m=1
